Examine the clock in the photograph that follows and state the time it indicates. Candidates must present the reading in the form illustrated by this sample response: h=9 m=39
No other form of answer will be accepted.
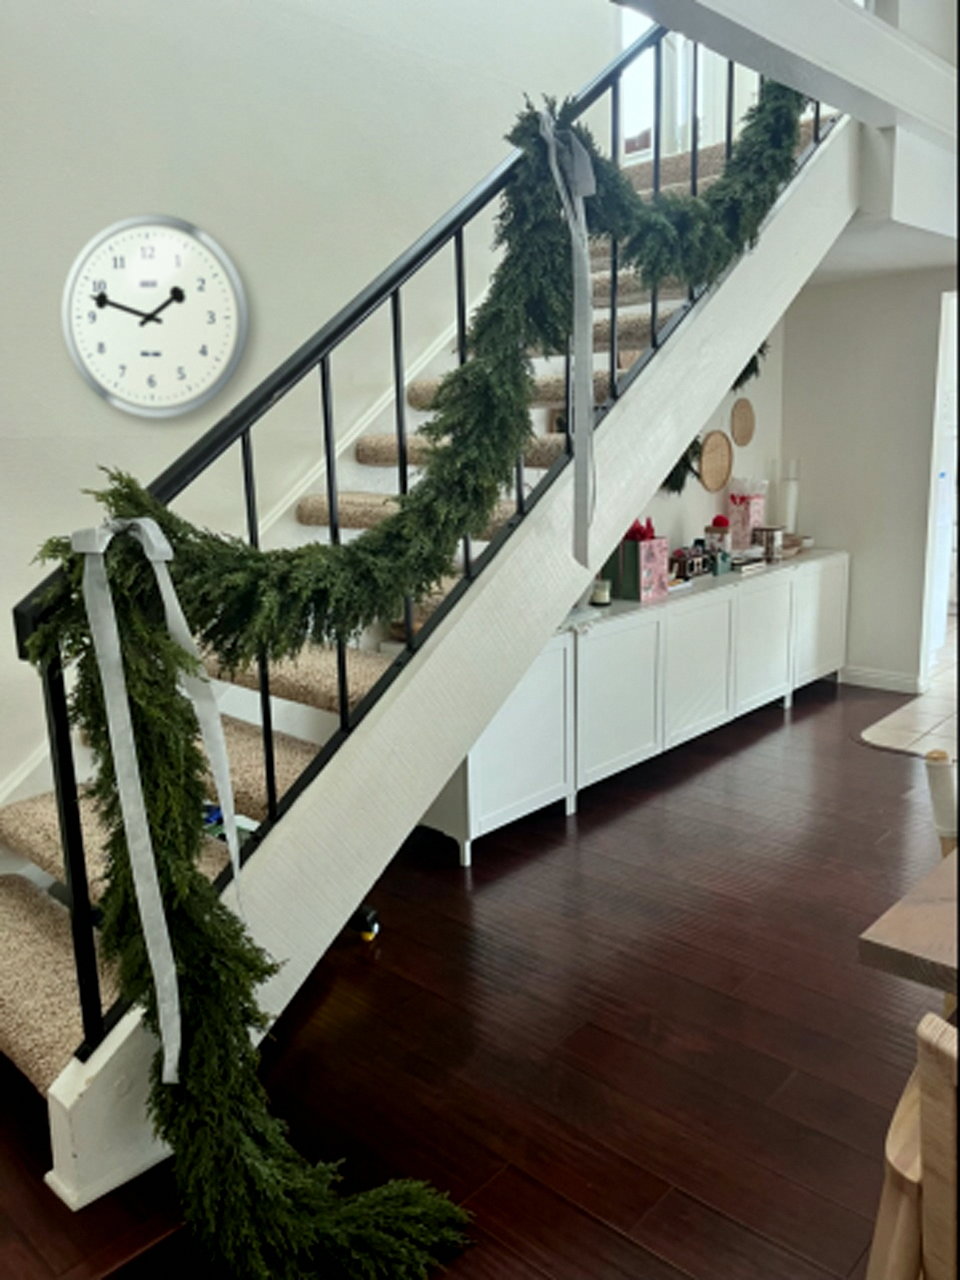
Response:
h=1 m=48
